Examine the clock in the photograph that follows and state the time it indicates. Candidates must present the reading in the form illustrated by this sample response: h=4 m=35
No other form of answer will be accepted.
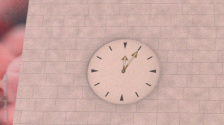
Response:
h=12 m=5
